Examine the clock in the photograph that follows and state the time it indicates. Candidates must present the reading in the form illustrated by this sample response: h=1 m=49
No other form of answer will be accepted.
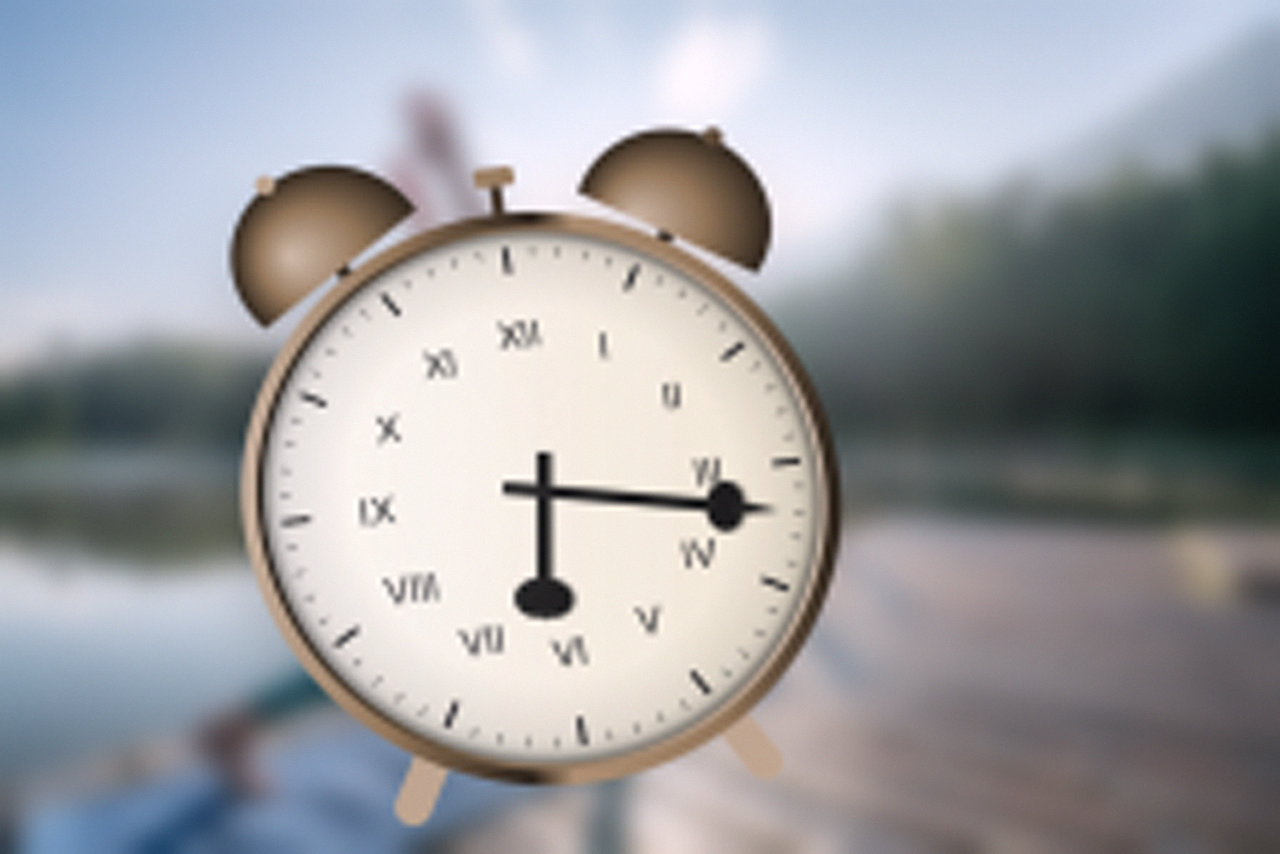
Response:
h=6 m=17
